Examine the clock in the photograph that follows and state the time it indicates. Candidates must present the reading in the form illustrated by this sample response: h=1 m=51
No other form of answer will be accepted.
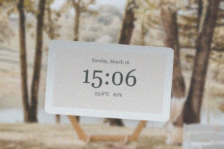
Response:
h=15 m=6
